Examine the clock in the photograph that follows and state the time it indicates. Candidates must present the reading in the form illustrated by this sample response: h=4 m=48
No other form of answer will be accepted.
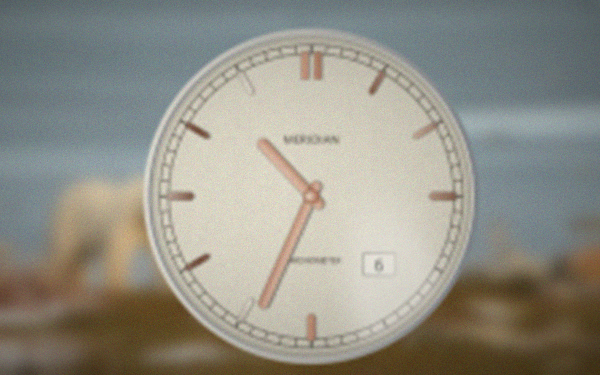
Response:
h=10 m=34
